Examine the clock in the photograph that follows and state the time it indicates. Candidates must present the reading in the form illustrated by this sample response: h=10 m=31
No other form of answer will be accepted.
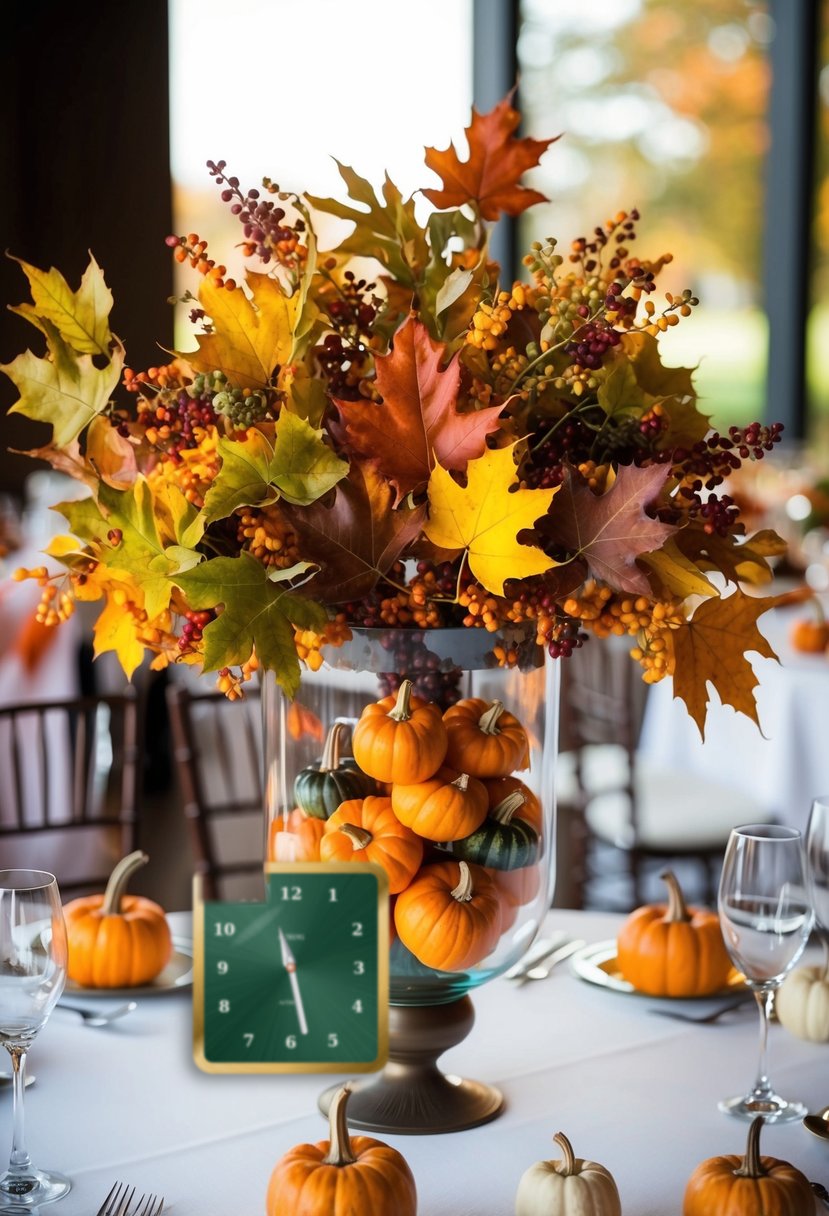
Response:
h=11 m=28
